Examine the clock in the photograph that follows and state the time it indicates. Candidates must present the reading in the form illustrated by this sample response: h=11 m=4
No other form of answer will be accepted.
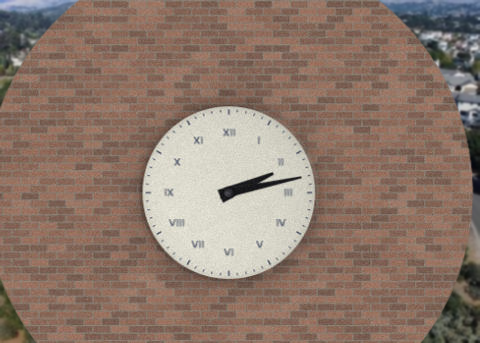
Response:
h=2 m=13
